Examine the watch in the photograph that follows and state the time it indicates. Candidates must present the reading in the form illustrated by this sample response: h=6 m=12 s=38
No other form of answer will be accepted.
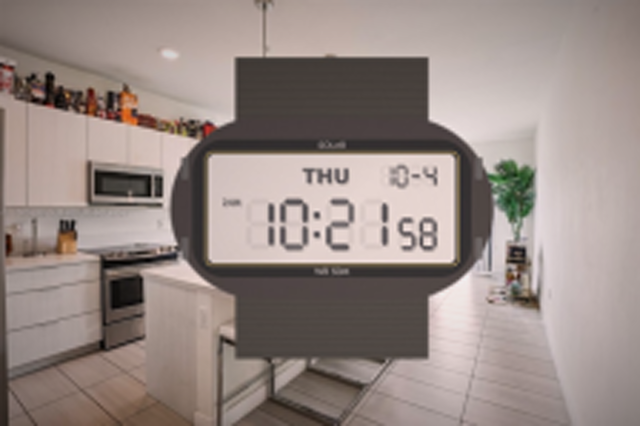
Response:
h=10 m=21 s=58
